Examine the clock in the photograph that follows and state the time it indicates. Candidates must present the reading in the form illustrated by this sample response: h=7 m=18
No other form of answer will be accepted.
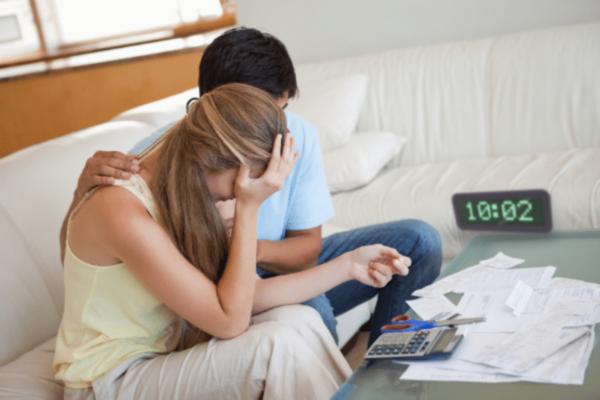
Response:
h=10 m=2
